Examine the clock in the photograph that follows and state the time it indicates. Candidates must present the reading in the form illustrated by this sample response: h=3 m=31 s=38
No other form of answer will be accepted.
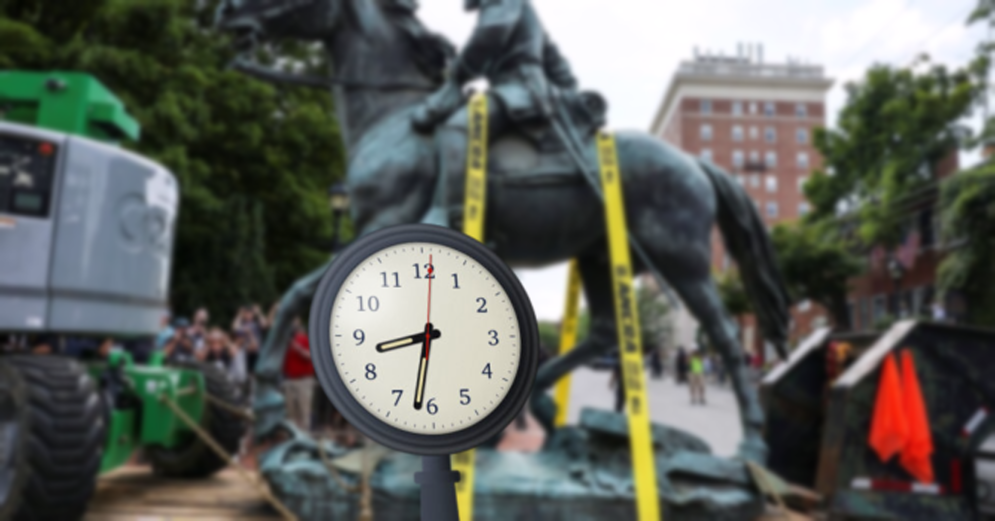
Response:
h=8 m=32 s=1
